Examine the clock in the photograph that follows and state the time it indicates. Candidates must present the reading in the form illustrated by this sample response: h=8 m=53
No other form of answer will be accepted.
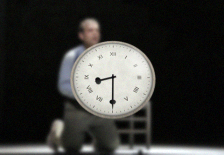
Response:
h=8 m=30
